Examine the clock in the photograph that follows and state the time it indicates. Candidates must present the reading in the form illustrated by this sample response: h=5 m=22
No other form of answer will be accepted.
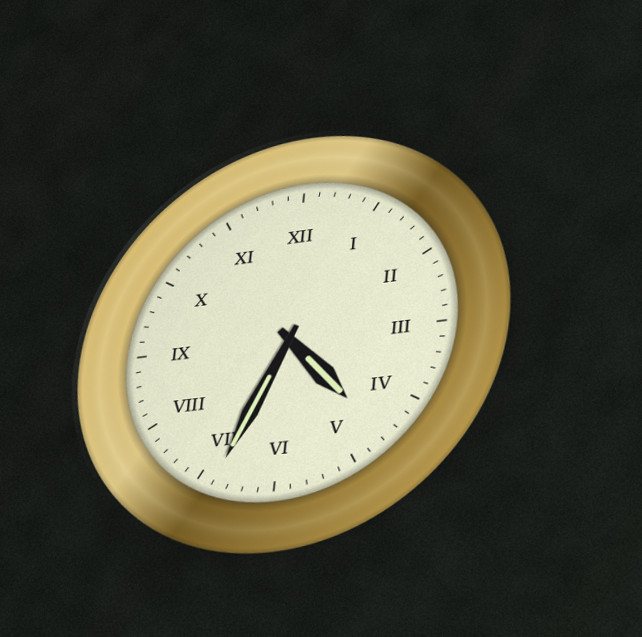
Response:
h=4 m=34
